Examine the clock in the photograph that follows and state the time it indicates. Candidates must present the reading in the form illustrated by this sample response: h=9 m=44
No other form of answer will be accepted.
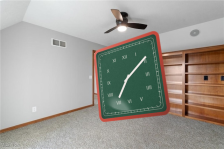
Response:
h=7 m=9
